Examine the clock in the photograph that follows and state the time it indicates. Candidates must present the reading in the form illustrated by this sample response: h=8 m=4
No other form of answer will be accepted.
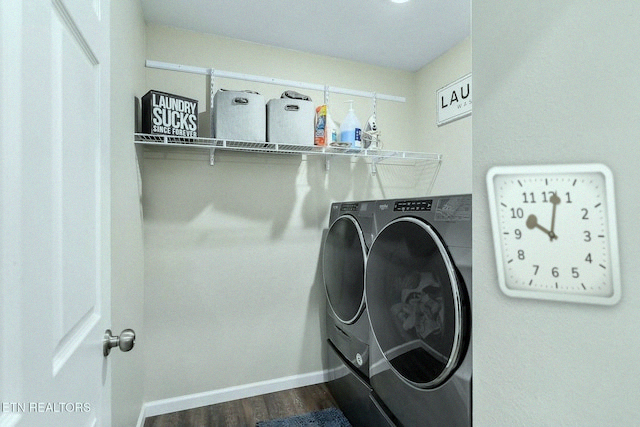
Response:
h=10 m=2
